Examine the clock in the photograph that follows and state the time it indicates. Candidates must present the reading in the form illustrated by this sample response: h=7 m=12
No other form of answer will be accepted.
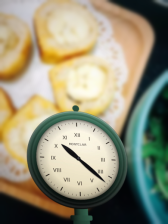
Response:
h=10 m=22
